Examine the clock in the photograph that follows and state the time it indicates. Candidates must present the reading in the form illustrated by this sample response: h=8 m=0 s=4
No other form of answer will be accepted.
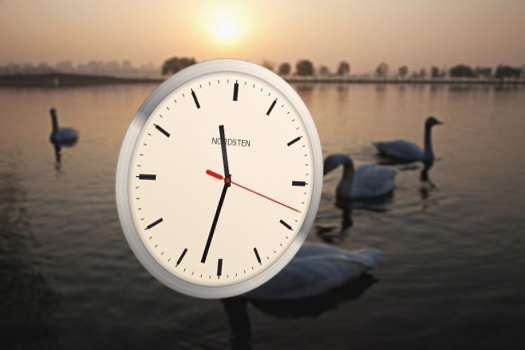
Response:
h=11 m=32 s=18
